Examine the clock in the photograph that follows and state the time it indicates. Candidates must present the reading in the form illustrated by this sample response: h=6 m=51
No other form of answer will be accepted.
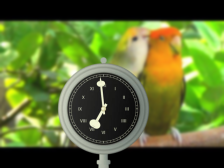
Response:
h=6 m=59
